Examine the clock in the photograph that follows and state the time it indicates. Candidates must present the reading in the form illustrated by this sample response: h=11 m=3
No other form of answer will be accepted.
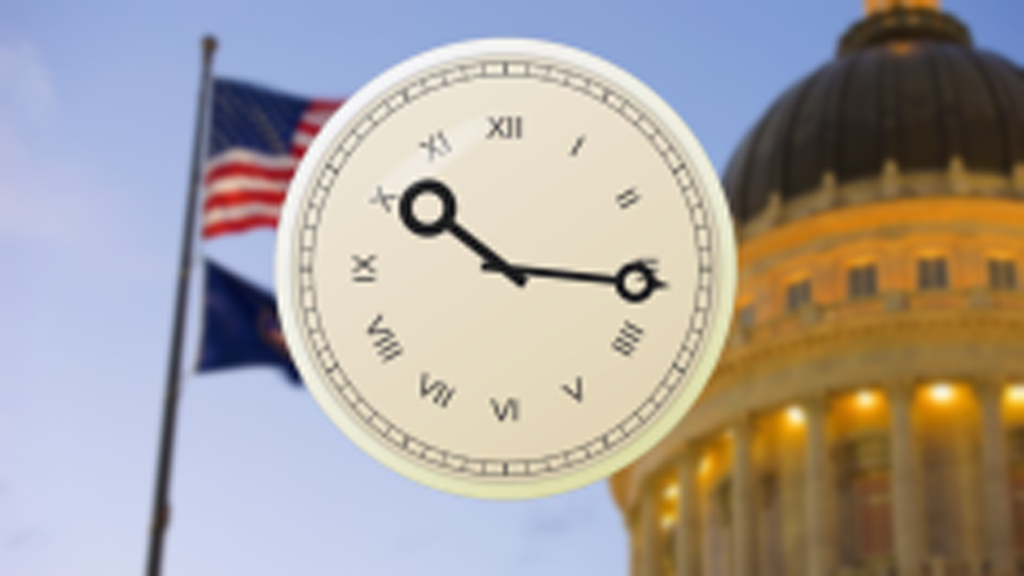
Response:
h=10 m=16
